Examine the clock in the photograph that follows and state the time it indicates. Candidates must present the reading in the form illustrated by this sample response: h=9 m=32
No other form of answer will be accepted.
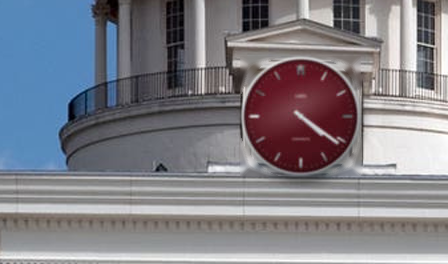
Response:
h=4 m=21
